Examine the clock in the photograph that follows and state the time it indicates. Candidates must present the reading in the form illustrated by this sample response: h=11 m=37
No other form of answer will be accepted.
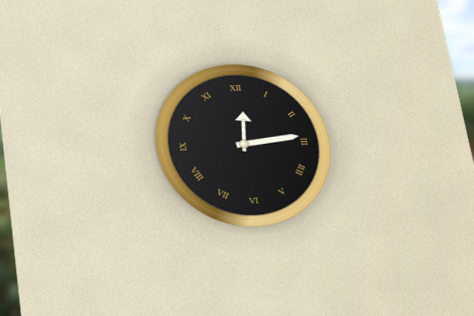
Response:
h=12 m=14
